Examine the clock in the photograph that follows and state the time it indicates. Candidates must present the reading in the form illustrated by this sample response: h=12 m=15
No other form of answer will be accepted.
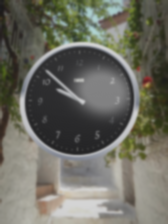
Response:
h=9 m=52
